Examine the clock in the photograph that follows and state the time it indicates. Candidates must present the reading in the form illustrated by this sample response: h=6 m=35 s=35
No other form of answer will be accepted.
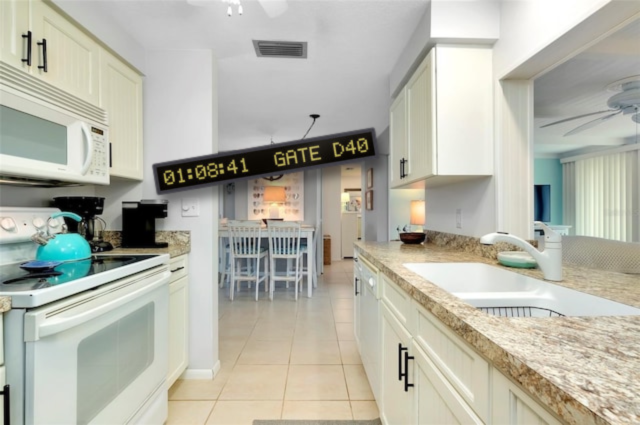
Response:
h=1 m=8 s=41
